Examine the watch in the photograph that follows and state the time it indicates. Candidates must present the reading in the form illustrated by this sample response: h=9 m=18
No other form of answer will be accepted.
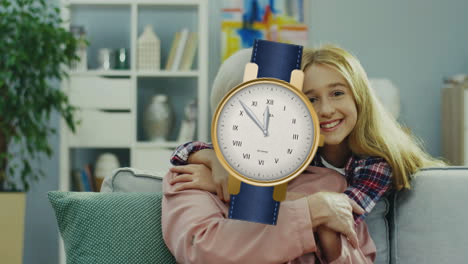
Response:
h=11 m=52
